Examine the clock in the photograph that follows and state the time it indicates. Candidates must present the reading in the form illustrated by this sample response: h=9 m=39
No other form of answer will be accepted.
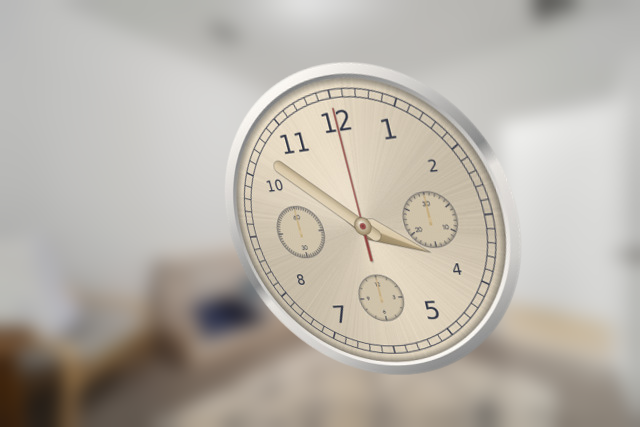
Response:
h=3 m=52
